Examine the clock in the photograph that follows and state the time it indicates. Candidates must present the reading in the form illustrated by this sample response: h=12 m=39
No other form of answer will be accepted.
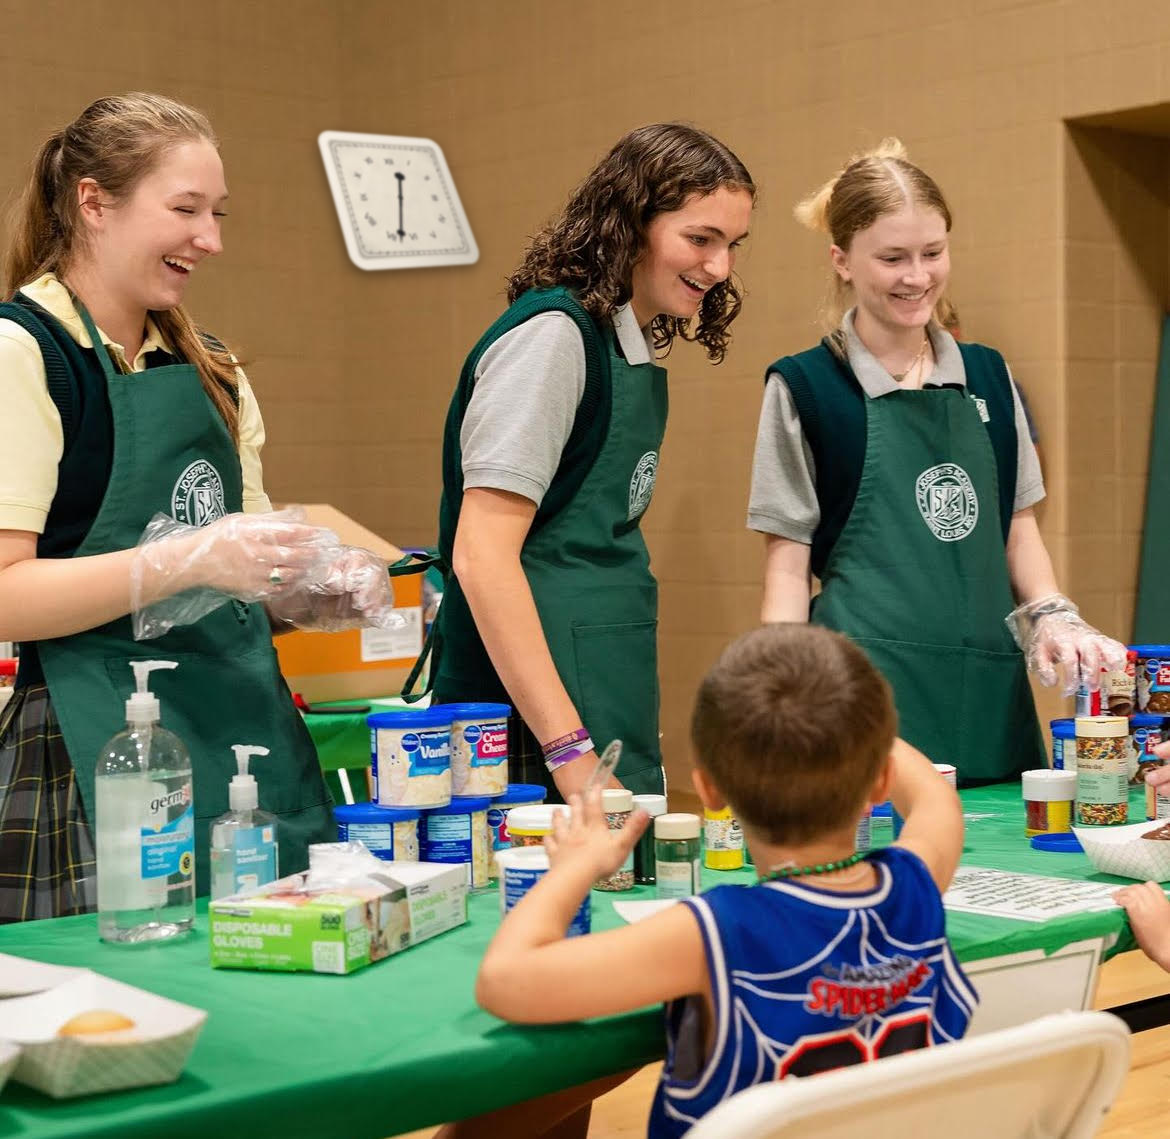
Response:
h=12 m=33
